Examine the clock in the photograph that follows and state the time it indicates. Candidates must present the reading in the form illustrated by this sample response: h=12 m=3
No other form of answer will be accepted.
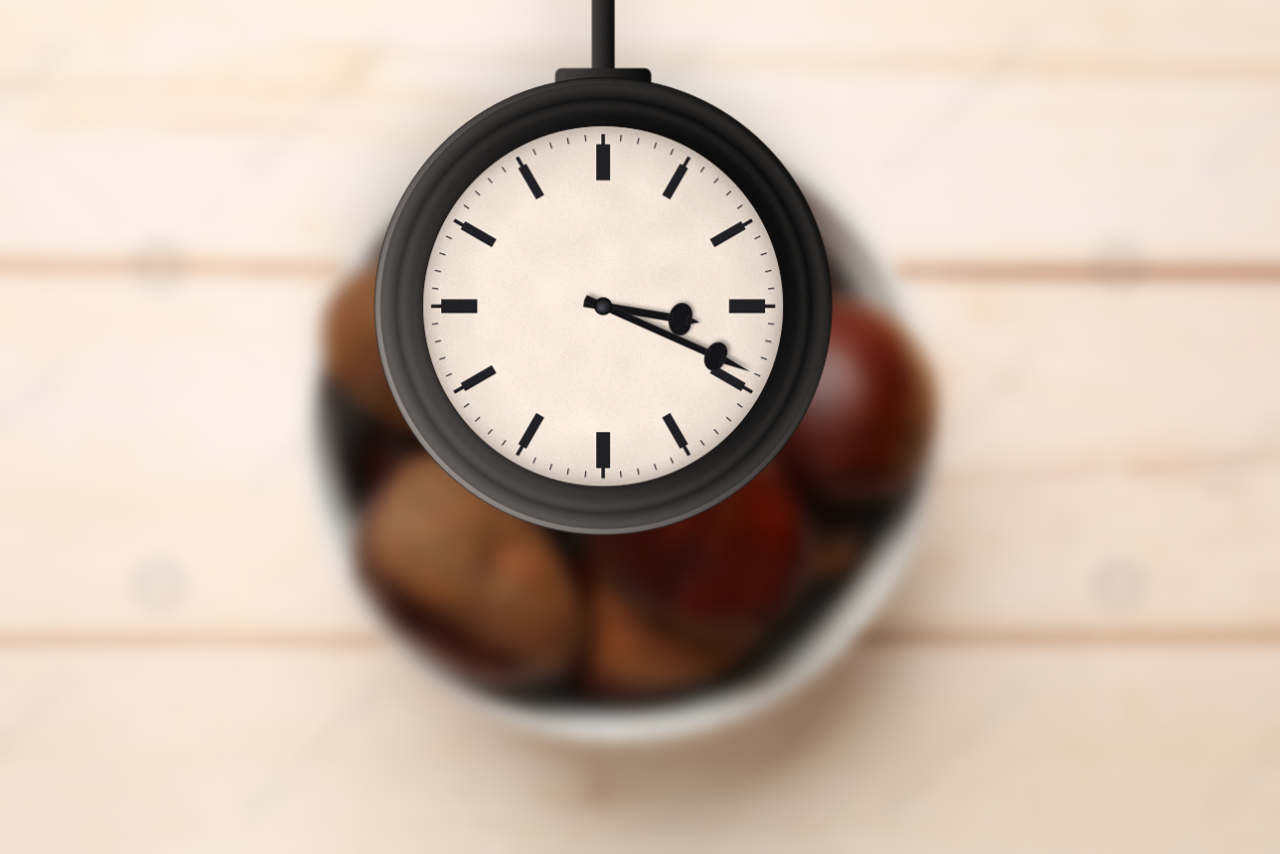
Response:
h=3 m=19
